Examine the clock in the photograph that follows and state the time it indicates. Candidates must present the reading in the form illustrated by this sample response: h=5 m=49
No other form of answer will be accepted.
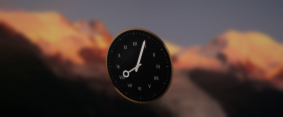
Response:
h=8 m=4
